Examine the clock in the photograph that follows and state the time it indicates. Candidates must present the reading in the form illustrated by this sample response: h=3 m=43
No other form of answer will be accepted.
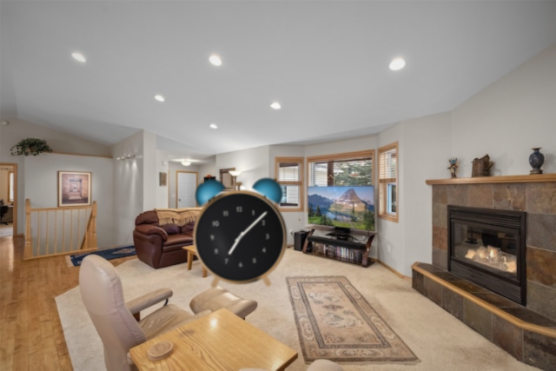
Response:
h=7 m=8
